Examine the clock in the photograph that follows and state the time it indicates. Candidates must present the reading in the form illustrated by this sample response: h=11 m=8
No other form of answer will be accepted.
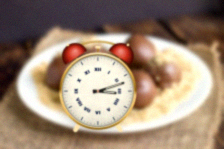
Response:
h=3 m=12
